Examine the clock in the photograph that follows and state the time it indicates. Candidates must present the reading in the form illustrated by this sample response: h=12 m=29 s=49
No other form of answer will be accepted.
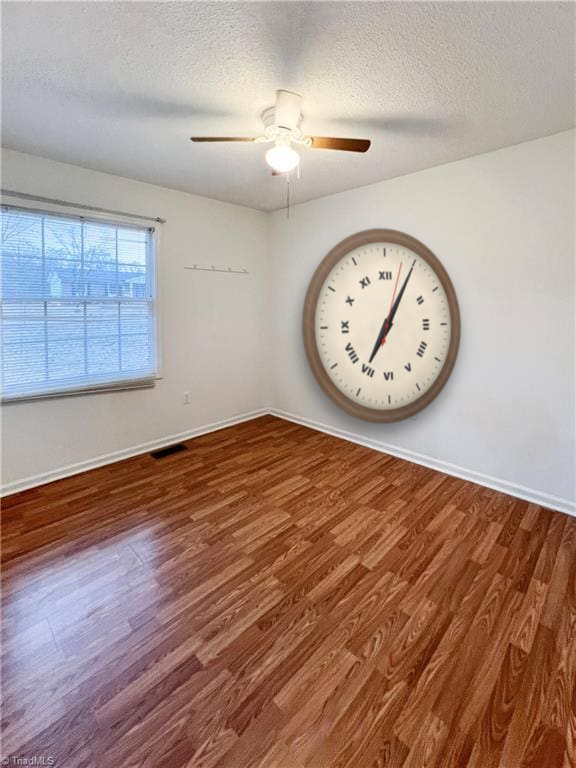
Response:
h=7 m=5 s=3
